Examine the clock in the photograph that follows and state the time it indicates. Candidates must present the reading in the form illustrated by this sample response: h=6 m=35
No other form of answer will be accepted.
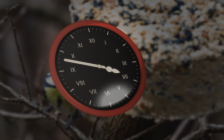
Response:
h=3 m=48
